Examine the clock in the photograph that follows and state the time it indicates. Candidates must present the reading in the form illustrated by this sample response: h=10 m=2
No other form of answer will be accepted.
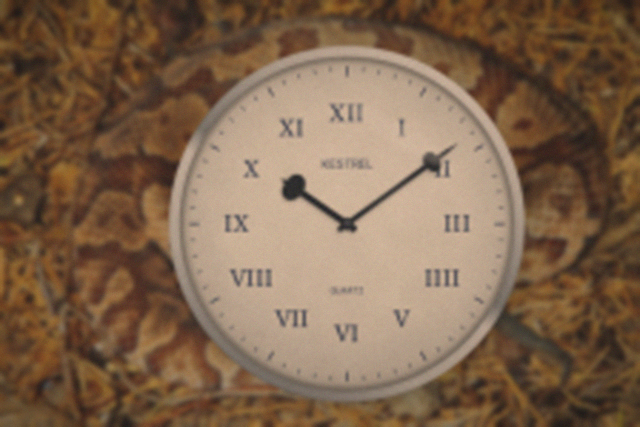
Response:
h=10 m=9
